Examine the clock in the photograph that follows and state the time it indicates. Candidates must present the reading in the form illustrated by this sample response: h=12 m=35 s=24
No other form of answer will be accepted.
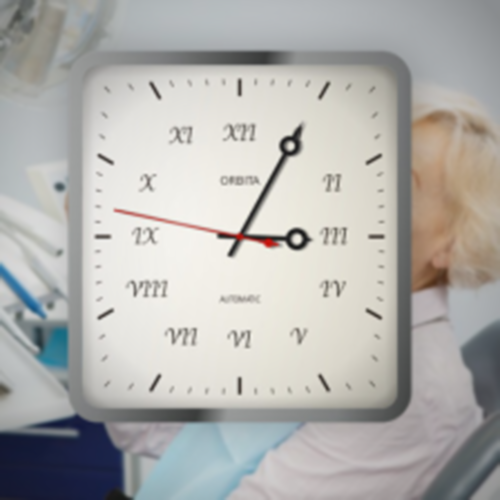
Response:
h=3 m=4 s=47
